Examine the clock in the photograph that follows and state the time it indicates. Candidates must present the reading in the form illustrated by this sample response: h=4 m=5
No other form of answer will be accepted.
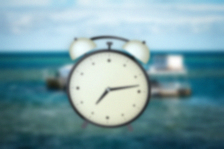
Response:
h=7 m=13
